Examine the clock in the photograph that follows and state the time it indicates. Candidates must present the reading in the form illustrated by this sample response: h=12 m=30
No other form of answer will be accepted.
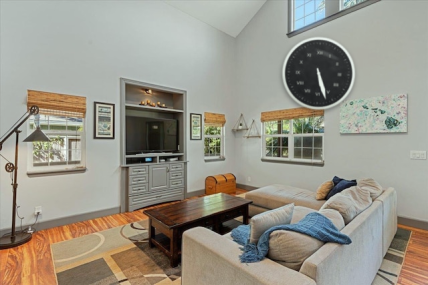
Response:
h=5 m=27
